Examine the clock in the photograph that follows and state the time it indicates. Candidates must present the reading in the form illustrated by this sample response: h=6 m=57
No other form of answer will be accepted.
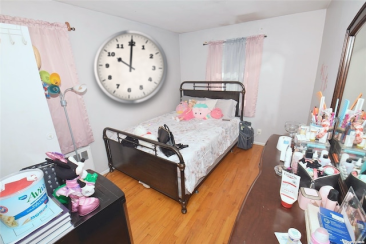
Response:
h=10 m=0
